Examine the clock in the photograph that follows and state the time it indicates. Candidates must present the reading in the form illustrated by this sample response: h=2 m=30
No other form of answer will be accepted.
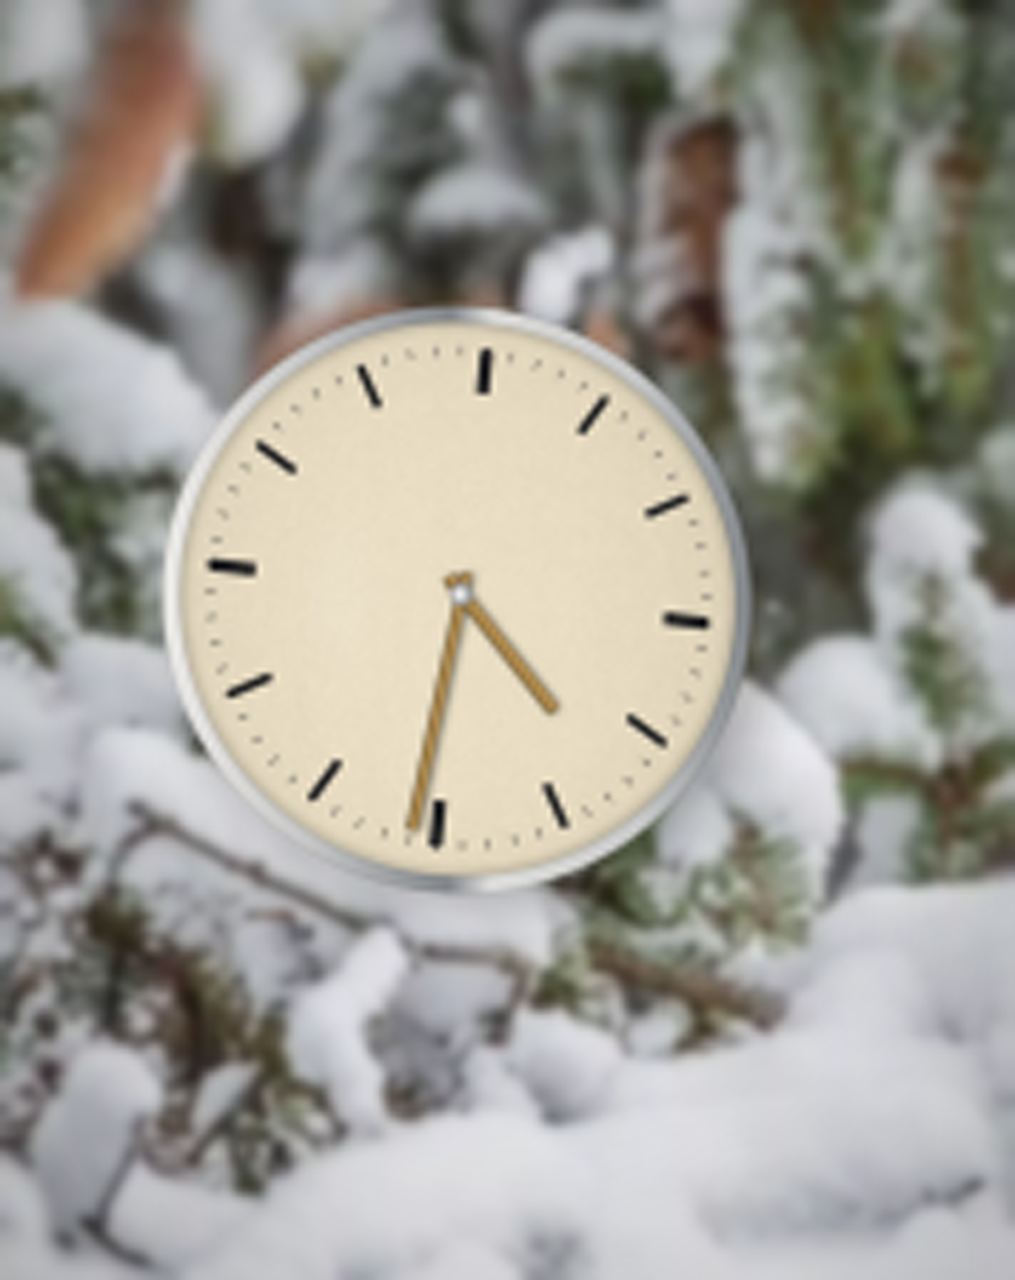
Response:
h=4 m=31
